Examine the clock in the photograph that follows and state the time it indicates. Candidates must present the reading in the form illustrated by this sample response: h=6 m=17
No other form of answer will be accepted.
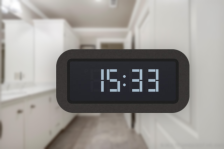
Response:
h=15 m=33
